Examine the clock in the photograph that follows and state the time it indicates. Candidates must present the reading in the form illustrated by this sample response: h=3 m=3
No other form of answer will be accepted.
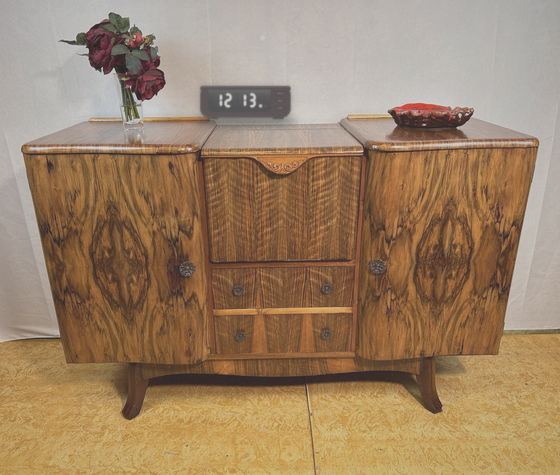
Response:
h=12 m=13
